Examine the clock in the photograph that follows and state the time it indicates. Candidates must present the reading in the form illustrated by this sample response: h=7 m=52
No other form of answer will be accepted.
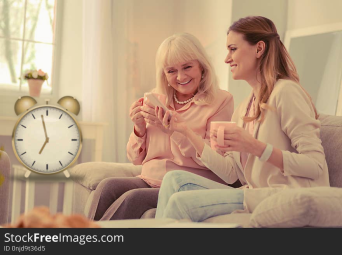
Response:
h=6 m=58
